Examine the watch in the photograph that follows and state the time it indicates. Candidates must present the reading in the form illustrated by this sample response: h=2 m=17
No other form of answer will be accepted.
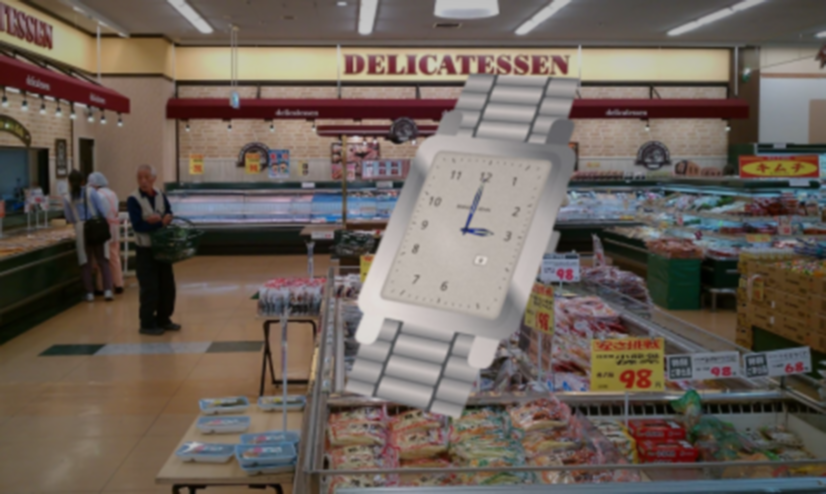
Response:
h=3 m=0
